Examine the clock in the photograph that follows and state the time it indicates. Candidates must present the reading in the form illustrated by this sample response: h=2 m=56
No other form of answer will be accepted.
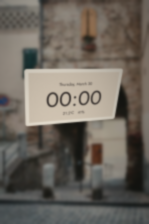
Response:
h=0 m=0
